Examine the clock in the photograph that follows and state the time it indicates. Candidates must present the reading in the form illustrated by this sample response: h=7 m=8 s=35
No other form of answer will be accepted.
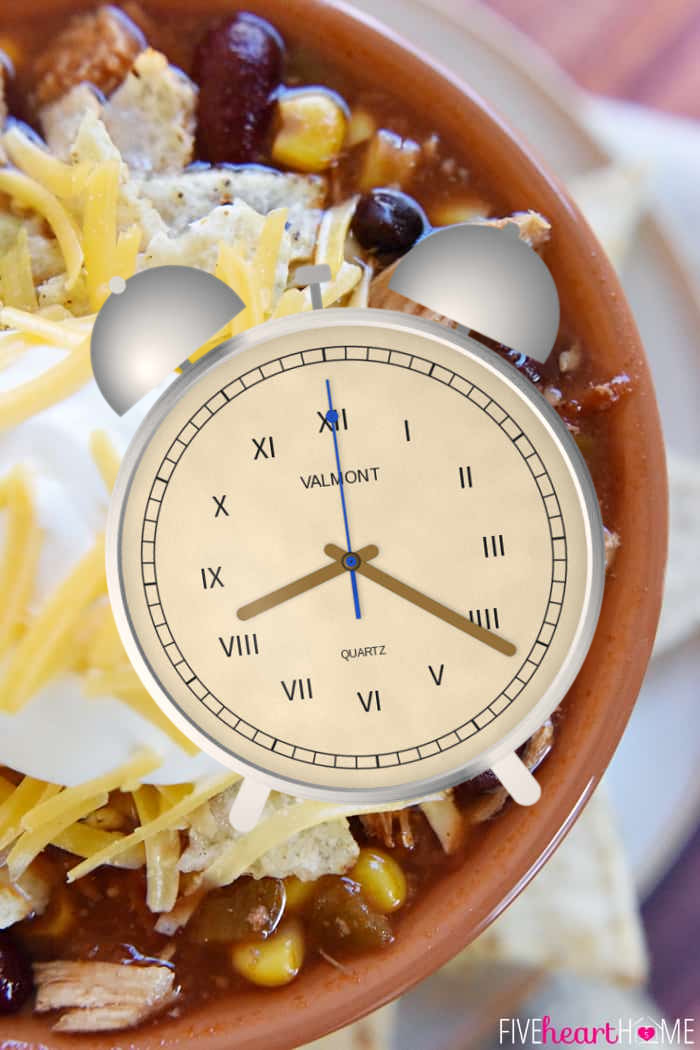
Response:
h=8 m=21 s=0
